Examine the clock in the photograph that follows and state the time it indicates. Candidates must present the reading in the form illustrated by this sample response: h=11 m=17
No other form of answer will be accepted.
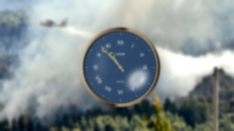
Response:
h=10 m=53
